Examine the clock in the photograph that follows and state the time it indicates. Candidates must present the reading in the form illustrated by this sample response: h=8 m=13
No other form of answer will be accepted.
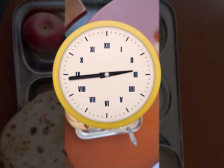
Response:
h=2 m=44
